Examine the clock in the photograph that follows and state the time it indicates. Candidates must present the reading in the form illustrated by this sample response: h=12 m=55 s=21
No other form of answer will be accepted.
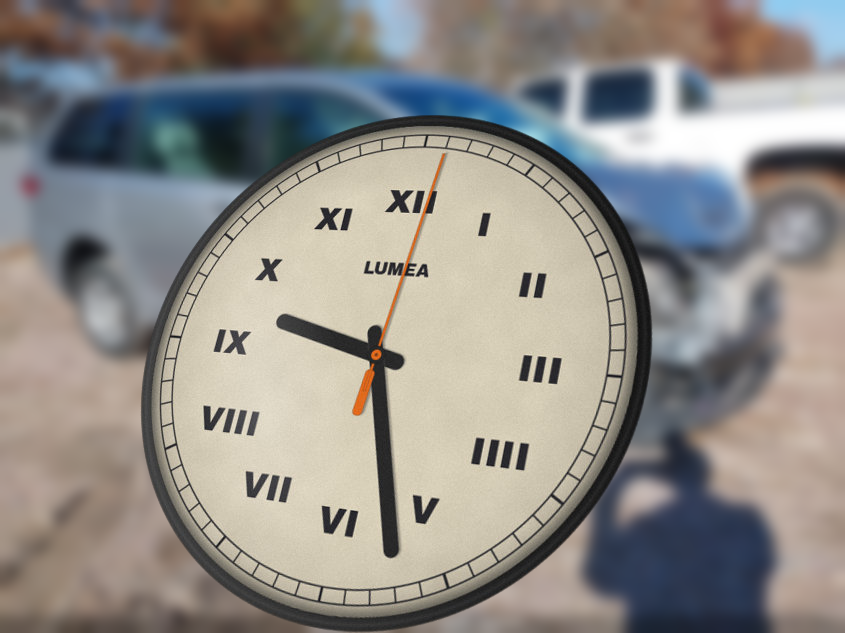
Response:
h=9 m=27 s=1
